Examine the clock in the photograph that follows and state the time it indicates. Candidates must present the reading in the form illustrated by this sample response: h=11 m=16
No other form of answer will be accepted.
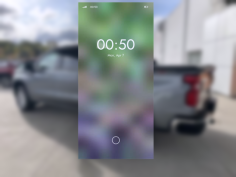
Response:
h=0 m=50
